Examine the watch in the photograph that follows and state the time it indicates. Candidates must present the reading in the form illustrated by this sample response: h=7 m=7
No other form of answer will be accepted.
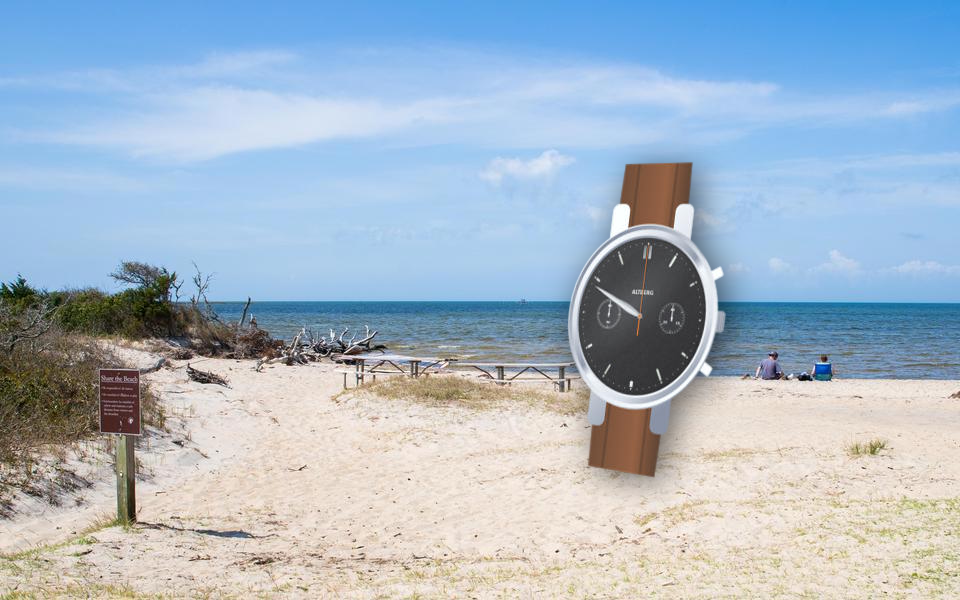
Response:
h=9 m=49
